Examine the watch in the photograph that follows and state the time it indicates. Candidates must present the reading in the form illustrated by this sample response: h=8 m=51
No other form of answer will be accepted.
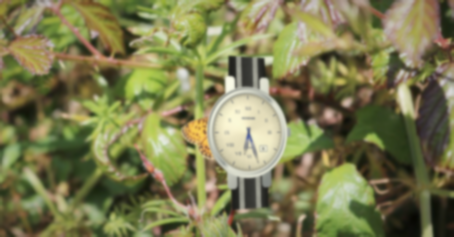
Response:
h=6 m=27
